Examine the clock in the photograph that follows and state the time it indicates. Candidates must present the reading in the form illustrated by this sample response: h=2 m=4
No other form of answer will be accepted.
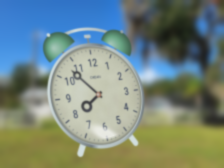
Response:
h=7 m=53
